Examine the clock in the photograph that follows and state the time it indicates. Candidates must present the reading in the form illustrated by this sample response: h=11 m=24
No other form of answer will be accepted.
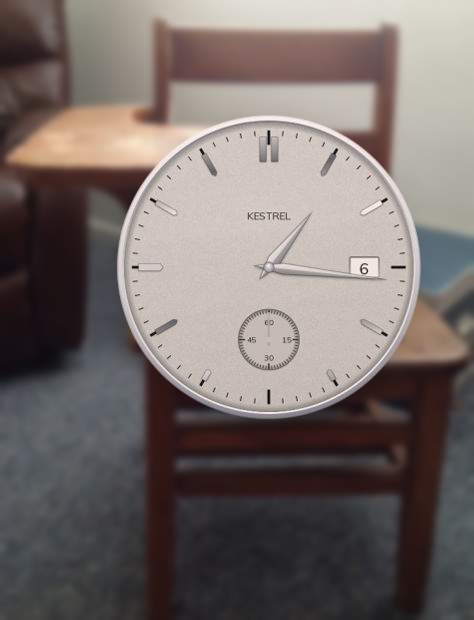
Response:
h=1 m=16
